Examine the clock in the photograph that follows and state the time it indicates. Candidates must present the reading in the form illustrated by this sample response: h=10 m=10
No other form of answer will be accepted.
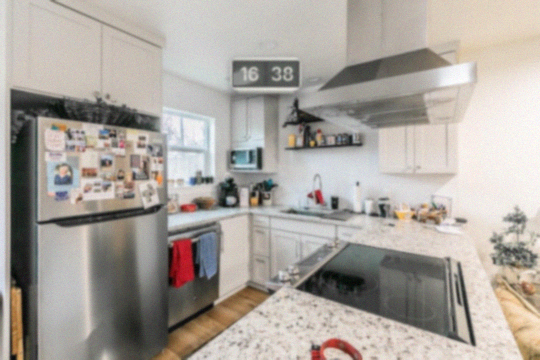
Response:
h=16 m=38
